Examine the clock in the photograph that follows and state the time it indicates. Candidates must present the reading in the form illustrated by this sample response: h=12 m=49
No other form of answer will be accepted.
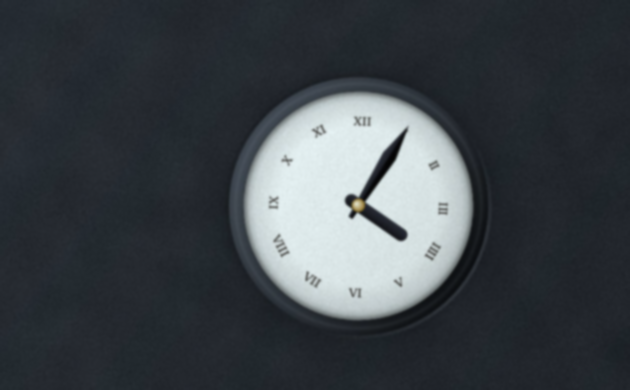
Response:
h=4 m=5
